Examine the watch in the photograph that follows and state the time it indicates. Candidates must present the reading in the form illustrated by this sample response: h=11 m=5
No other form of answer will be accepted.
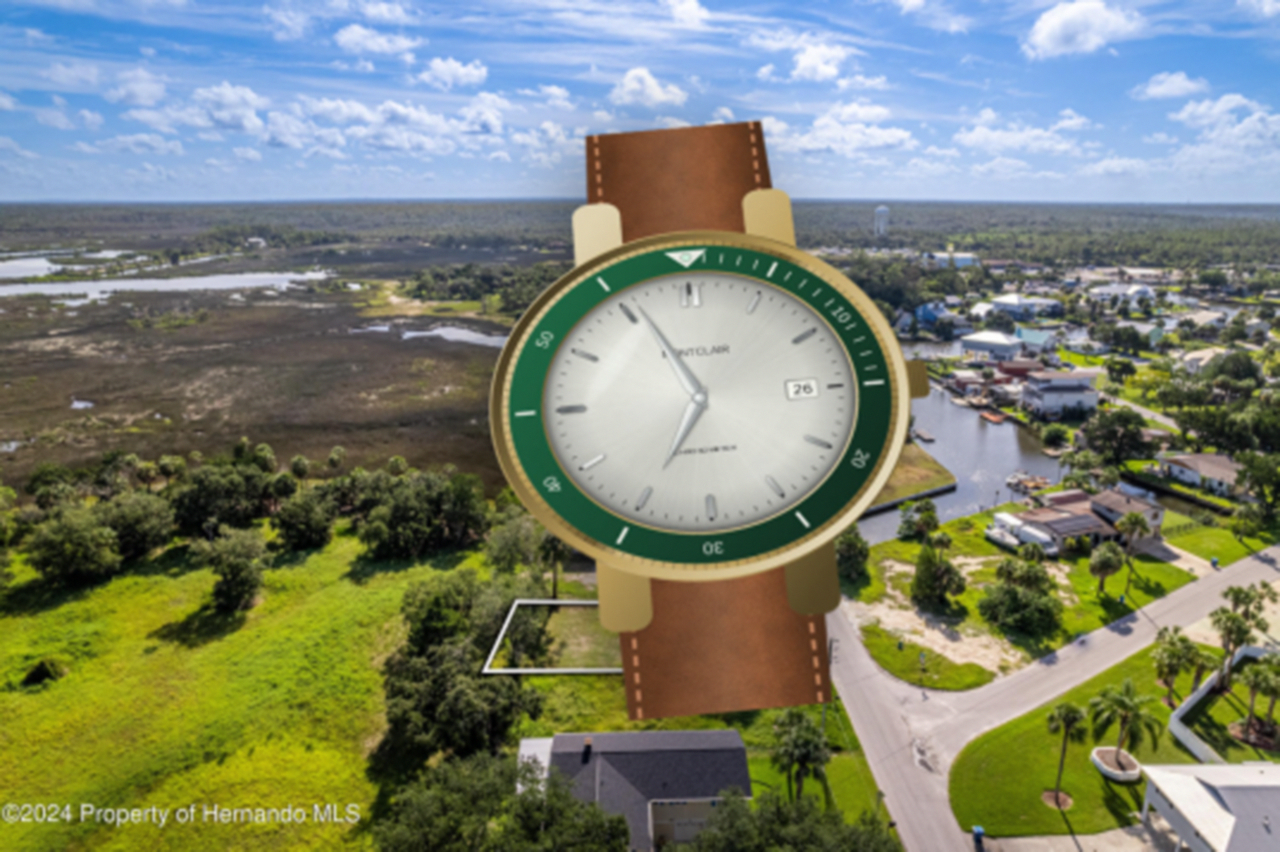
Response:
h=6 m=56
